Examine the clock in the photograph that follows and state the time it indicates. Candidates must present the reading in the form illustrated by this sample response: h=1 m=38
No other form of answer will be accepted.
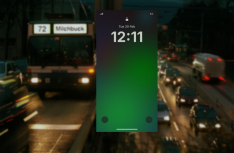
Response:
h=12 m=11
